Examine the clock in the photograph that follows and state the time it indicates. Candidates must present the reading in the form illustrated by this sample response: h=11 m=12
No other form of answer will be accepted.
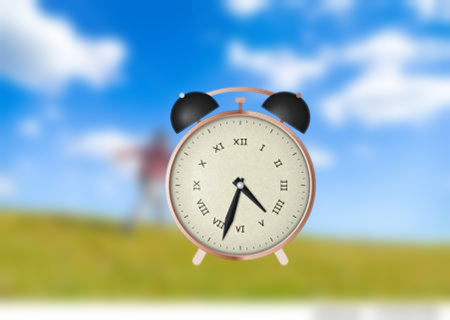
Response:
h=4 m=33
